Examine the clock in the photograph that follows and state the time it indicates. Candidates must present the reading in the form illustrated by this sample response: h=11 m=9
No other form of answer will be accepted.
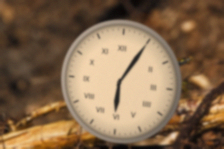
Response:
h=6 m=5
